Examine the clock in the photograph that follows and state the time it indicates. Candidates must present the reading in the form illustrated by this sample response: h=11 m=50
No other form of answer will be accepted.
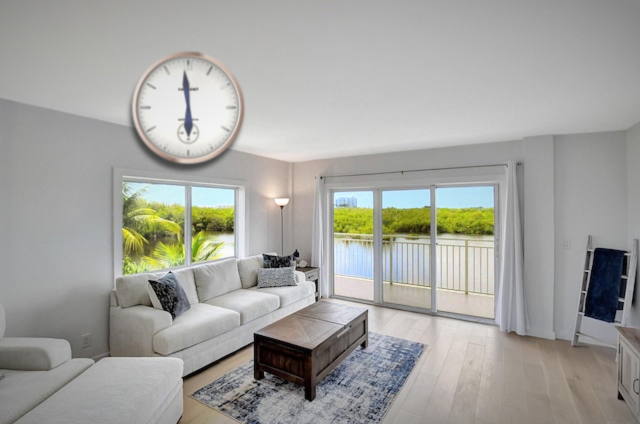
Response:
h=5 m=59
